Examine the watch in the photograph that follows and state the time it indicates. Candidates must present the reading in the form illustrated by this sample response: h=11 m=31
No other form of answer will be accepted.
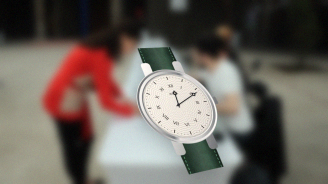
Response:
h=12 m=11
